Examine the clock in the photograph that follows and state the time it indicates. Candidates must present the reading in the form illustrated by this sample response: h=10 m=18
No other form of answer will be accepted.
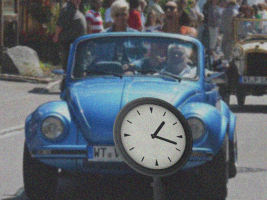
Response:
h=1 m=18
